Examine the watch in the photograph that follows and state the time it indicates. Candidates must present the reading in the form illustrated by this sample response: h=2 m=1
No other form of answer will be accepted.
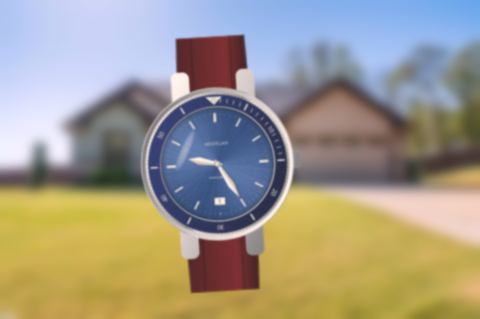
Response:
h=9 m=25
